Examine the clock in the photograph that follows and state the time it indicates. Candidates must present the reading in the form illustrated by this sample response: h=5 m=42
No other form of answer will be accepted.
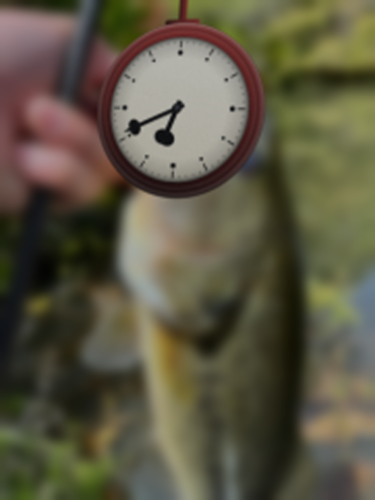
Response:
h=6 m=41
